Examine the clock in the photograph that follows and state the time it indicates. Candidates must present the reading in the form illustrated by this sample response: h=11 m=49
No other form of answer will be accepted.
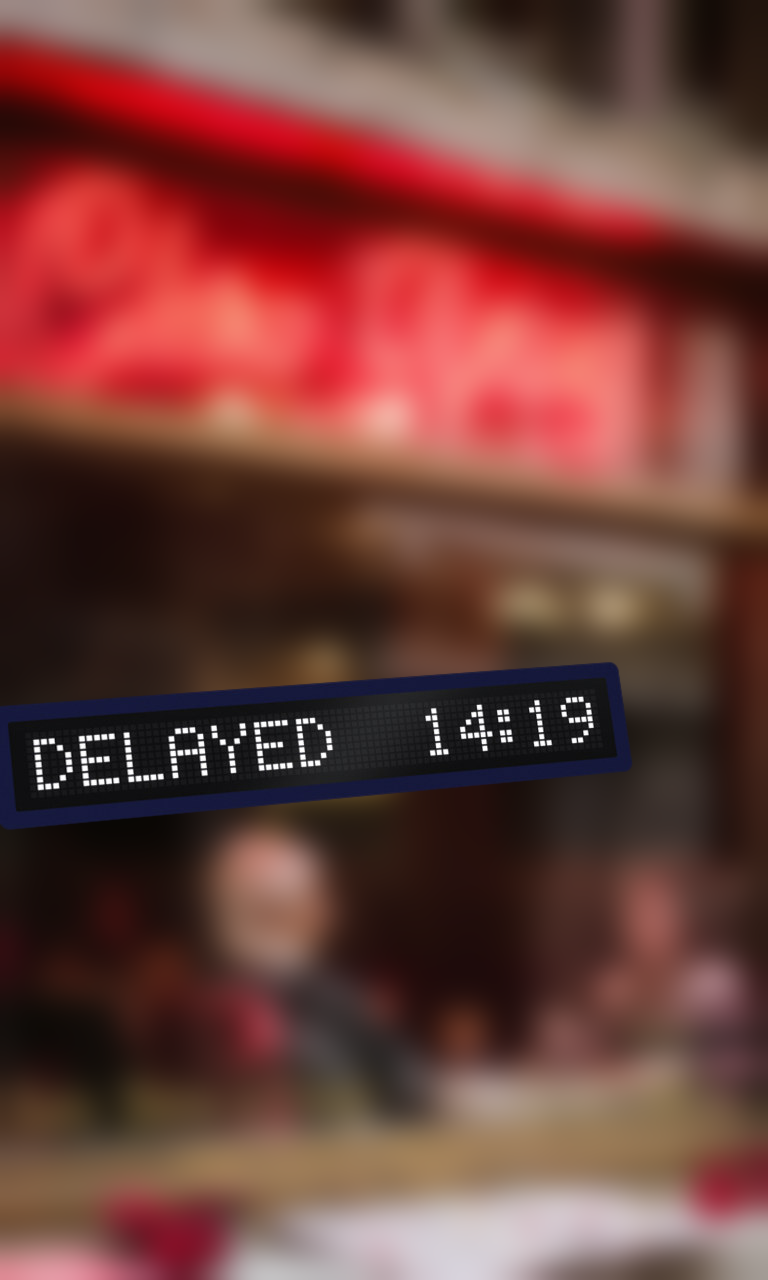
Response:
h=14 m=19
